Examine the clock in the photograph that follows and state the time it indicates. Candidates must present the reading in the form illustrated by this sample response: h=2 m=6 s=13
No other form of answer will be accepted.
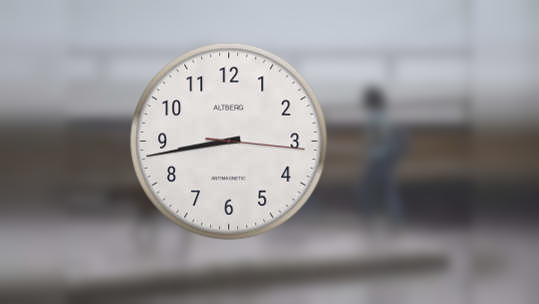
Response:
h=8 m=43 s=16
